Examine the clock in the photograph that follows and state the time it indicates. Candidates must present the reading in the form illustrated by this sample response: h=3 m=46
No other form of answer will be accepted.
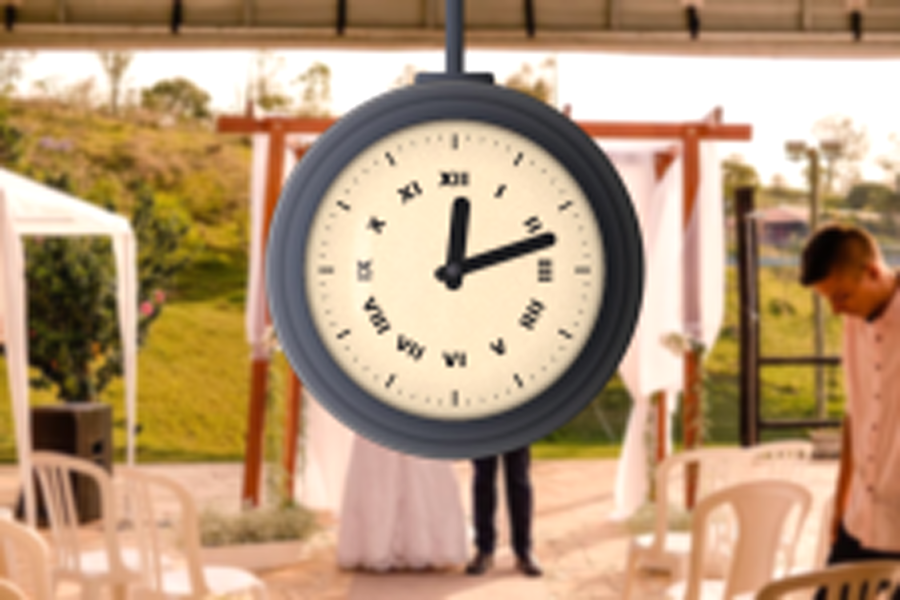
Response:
h=12 m=12
